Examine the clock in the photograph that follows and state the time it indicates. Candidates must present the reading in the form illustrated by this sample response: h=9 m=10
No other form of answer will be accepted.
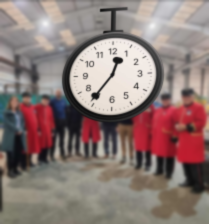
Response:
h=12 m=36
